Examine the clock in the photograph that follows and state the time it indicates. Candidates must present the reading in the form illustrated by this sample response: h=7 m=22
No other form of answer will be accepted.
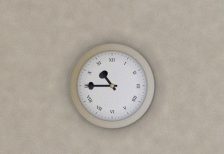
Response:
h=10 m=45
